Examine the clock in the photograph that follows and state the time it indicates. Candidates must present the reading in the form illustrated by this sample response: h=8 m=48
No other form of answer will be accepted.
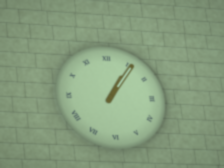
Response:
h=1 m=6
